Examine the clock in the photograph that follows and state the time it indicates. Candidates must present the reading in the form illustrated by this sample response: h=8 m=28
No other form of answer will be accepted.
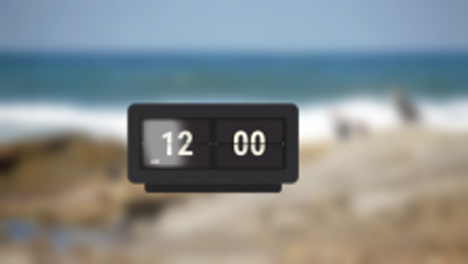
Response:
h=12 m=0
